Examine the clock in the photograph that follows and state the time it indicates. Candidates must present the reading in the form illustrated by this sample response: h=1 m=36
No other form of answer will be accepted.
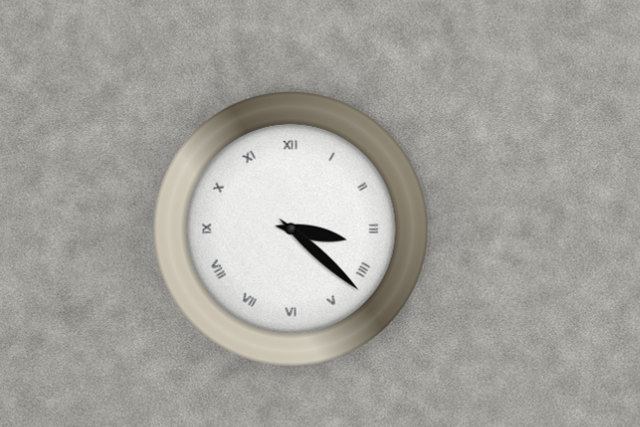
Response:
h=3 m=22
